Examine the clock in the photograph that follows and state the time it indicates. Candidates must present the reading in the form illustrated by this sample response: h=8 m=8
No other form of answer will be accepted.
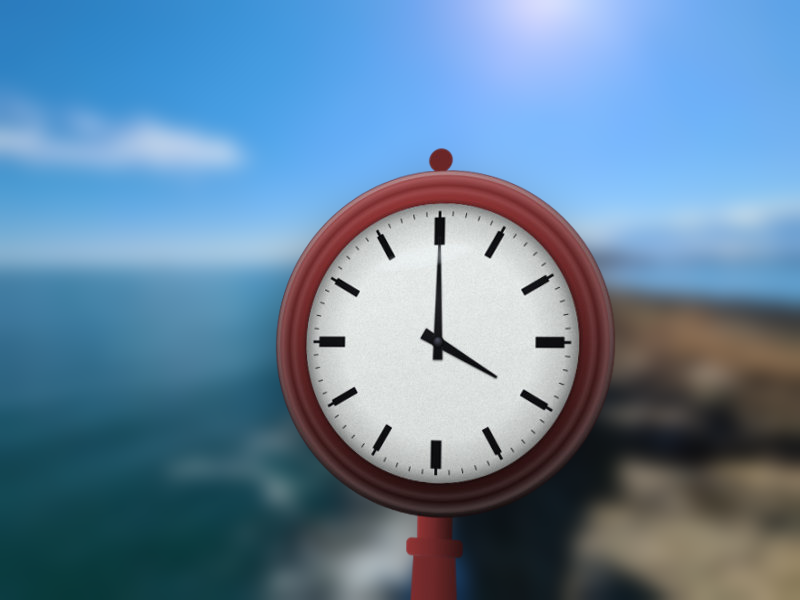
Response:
h=4 m=0
